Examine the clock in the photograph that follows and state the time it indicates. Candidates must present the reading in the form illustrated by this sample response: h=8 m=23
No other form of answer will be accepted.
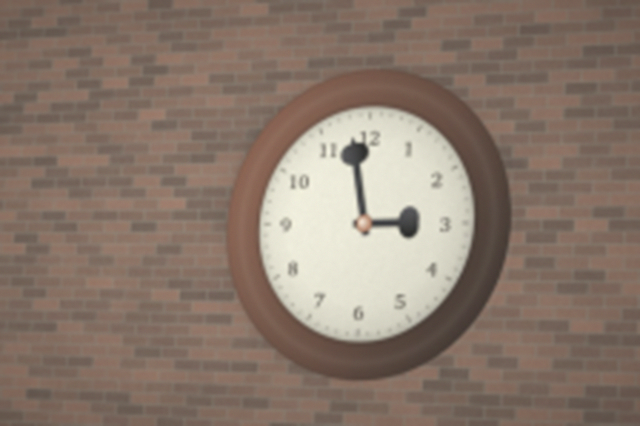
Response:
h=2 m=58
